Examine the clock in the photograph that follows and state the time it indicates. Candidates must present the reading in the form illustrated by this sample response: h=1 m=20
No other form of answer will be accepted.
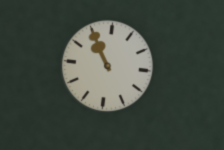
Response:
h=10 m=55
